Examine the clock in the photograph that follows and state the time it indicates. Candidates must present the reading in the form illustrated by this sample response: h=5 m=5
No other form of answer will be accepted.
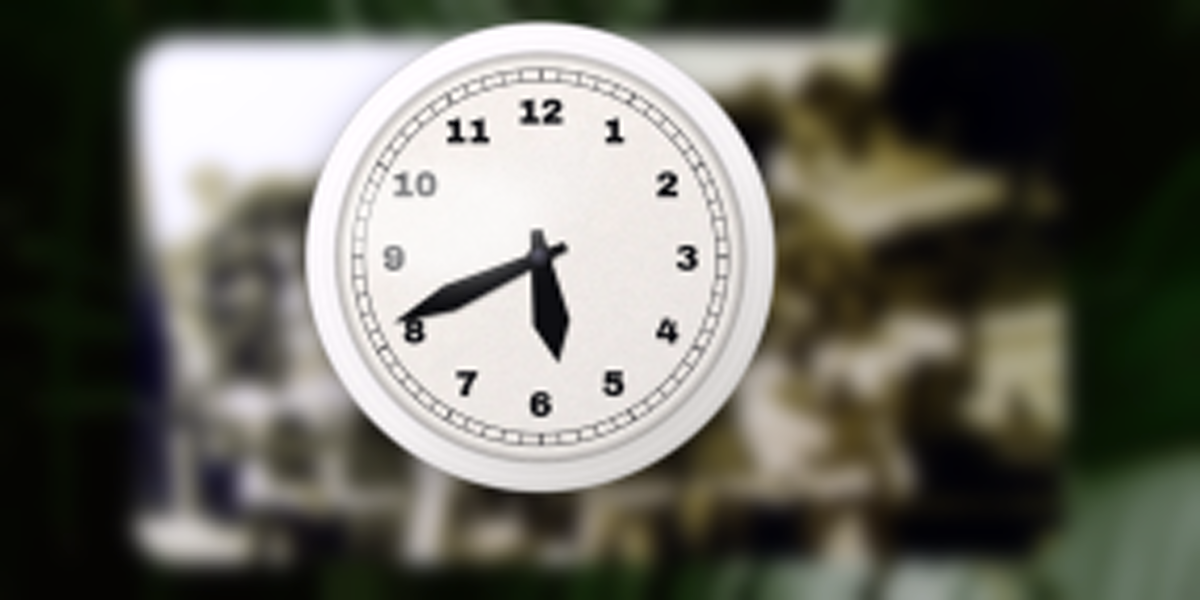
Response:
h=5 m=41
